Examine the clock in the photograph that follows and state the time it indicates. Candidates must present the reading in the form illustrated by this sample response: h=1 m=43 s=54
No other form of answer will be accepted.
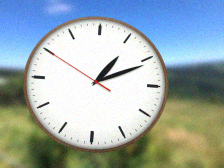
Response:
h=1 m=10 s=50
